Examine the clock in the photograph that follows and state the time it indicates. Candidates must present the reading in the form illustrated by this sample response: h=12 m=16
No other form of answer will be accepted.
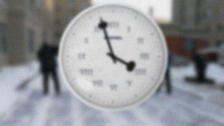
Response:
h=3 m=57
